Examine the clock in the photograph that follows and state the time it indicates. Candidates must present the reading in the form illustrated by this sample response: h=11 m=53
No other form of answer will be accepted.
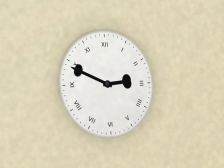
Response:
h=2 m=49
